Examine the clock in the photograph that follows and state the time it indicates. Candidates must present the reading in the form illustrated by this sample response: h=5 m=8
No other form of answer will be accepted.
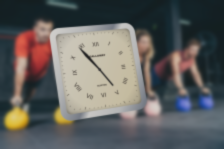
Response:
h=4 m=54
